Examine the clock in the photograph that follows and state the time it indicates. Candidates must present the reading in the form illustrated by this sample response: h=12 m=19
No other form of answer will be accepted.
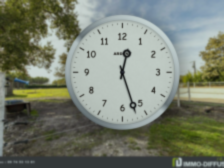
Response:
h=12 m=27
